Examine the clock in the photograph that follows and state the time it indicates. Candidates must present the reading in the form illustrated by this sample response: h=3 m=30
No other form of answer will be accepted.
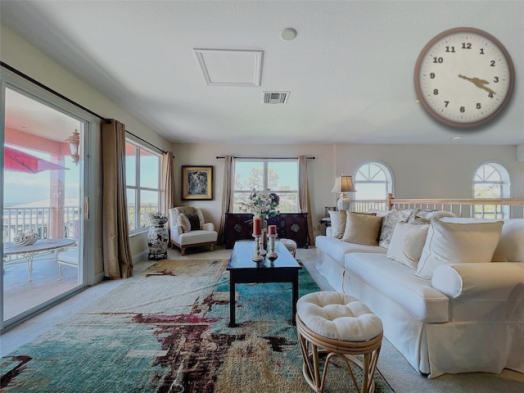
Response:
h=3 m=19
